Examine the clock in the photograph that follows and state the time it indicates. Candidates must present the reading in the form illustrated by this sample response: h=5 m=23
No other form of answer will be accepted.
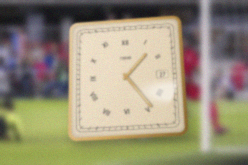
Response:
h=1 m=24
